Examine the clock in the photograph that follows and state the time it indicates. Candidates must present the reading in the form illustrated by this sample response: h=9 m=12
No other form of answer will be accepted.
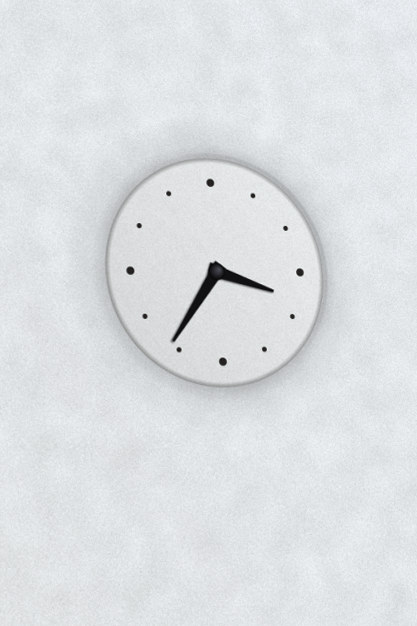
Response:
h=3 m=36
